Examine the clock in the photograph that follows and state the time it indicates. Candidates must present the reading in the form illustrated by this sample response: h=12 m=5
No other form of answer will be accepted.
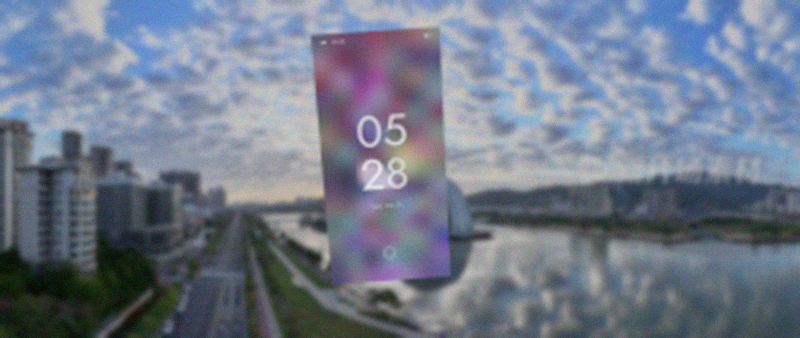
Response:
h=5 m=28
